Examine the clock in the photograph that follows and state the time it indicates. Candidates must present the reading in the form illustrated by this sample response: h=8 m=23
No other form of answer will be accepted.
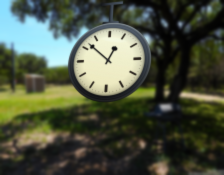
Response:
h=12 m=52
